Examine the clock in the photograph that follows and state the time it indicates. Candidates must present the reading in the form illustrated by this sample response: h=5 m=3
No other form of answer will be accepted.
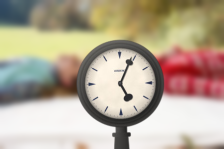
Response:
h=5 m=4
